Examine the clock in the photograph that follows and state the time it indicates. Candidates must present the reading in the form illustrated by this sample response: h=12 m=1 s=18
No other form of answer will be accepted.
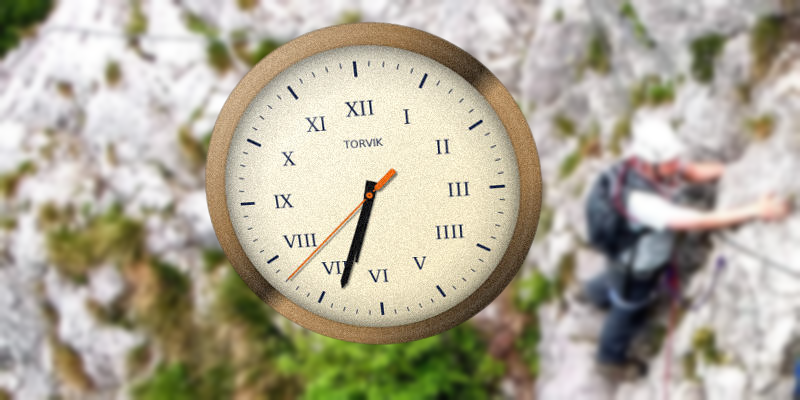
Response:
h=6 m=33 s=38
